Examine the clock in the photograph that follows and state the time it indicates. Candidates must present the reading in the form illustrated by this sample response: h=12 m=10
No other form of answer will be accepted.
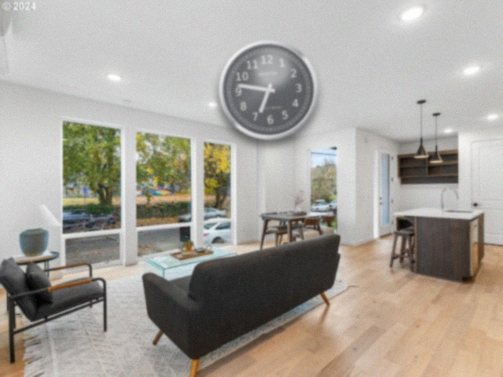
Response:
h=6 m=47
